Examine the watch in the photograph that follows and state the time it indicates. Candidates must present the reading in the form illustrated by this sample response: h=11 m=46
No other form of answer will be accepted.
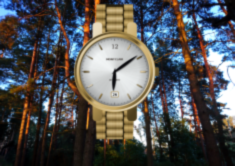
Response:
h=6 m=9
